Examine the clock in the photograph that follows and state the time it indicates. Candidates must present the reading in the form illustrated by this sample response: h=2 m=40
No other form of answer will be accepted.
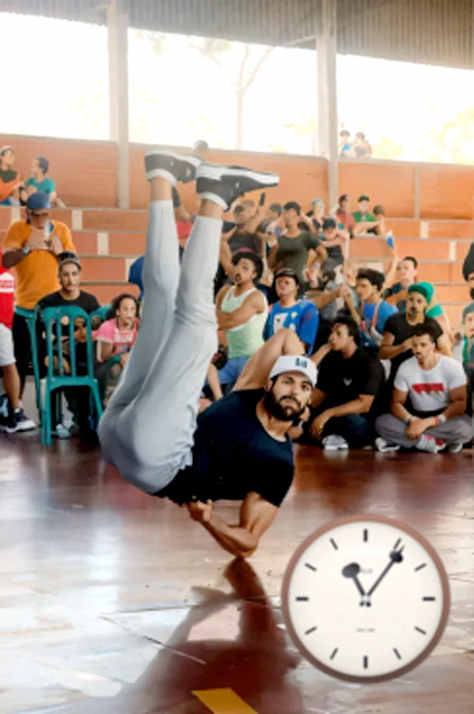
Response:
h=11 m=6
